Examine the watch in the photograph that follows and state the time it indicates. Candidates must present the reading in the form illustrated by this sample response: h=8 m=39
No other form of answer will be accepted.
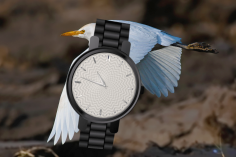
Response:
h=10 m=47
